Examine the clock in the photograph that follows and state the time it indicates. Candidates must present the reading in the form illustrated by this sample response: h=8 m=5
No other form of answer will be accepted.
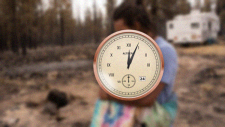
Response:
h=12 m=4
